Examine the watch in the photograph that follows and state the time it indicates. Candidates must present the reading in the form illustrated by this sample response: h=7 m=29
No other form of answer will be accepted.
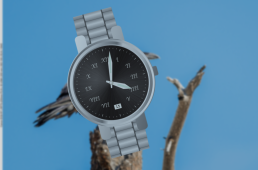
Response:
h=4 m=2
